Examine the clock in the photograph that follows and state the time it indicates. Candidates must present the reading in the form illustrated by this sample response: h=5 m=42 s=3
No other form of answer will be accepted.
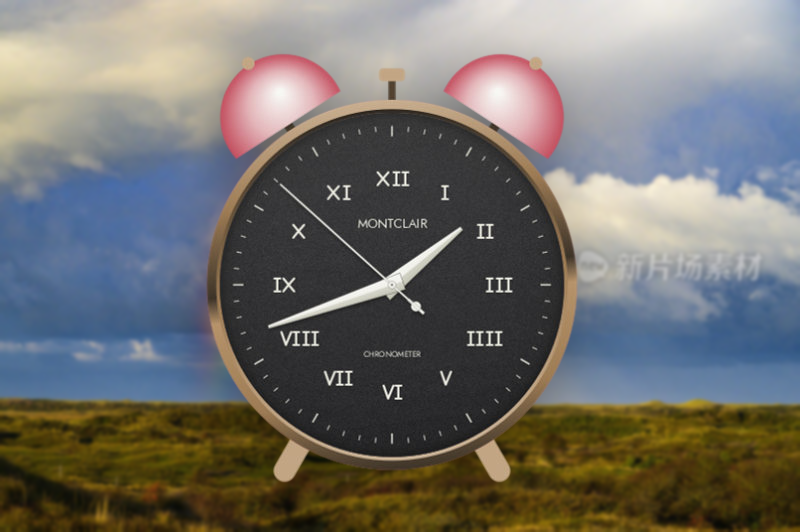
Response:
h=1 m=41 s=52
